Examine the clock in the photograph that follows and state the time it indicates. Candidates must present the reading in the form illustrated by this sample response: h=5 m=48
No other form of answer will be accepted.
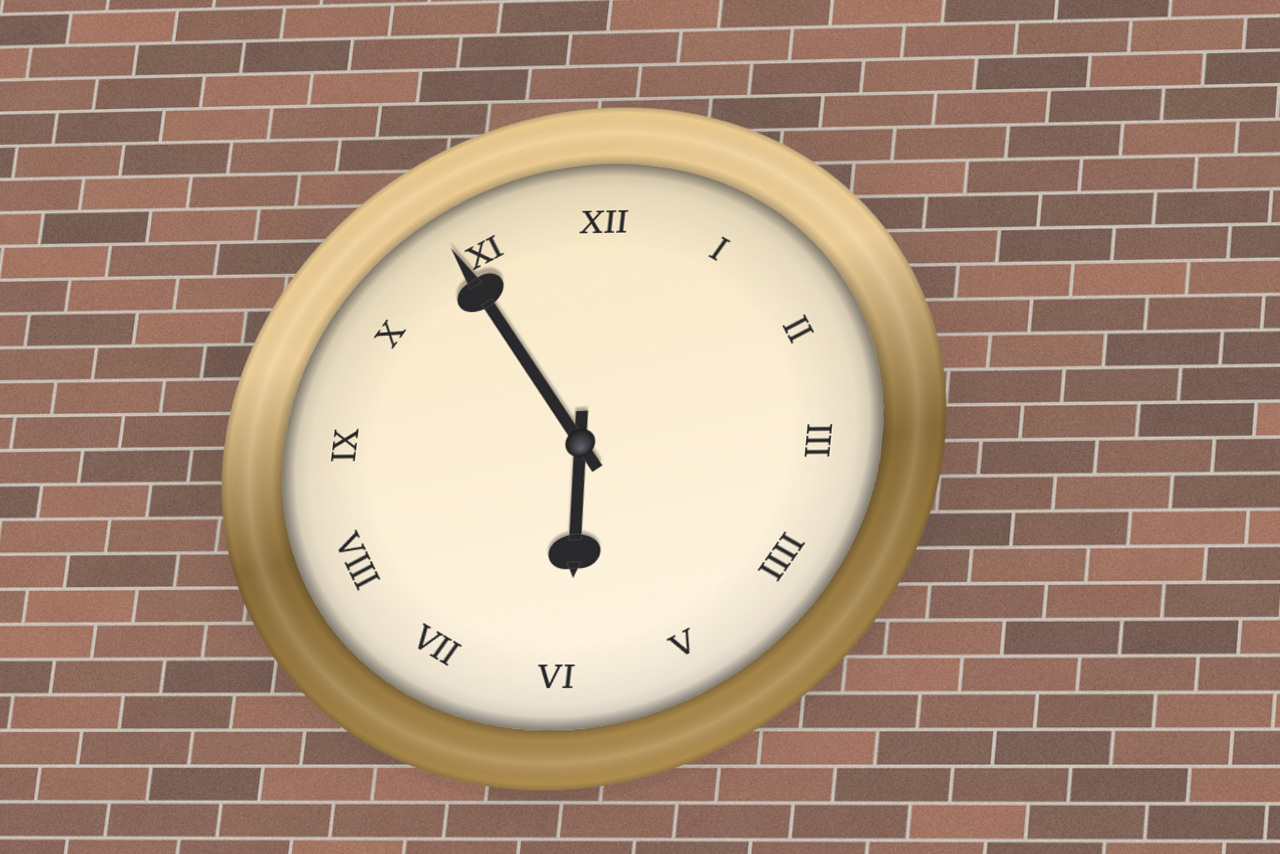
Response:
h=5 m=54
